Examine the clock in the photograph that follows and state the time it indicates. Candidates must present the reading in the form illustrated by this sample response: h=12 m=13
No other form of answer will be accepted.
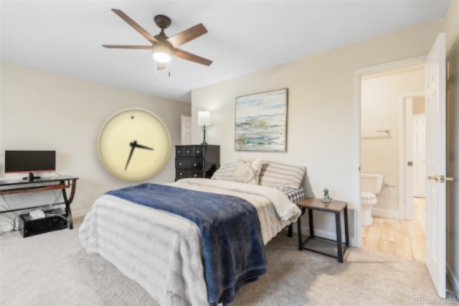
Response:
h=3 m=34
